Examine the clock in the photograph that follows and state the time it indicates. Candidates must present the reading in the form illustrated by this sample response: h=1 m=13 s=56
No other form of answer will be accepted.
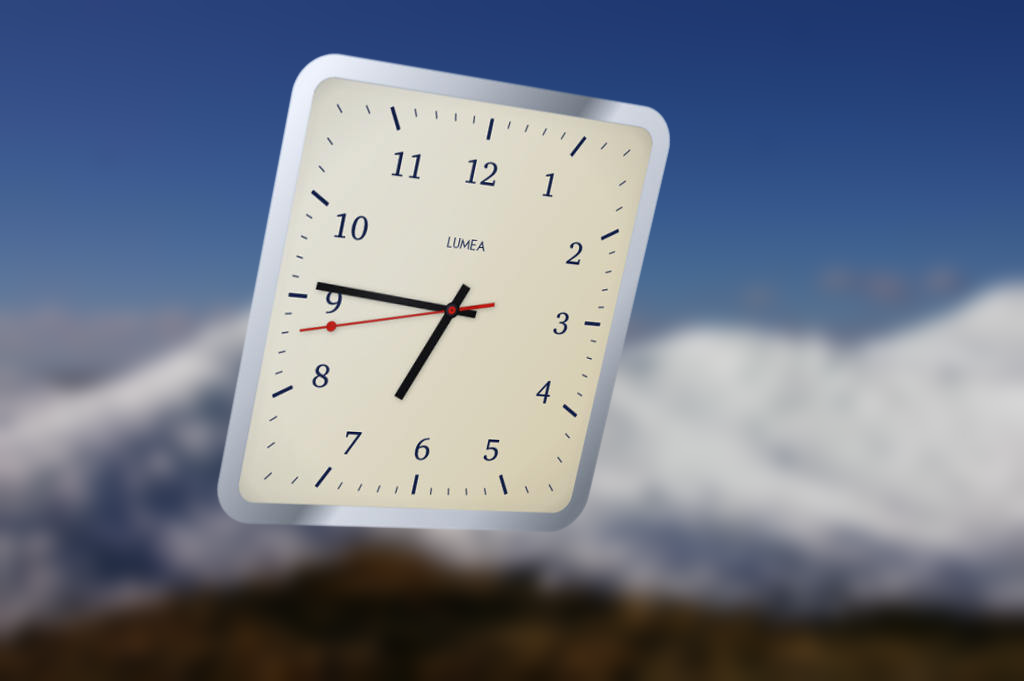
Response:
h=6 m=45 s=43
